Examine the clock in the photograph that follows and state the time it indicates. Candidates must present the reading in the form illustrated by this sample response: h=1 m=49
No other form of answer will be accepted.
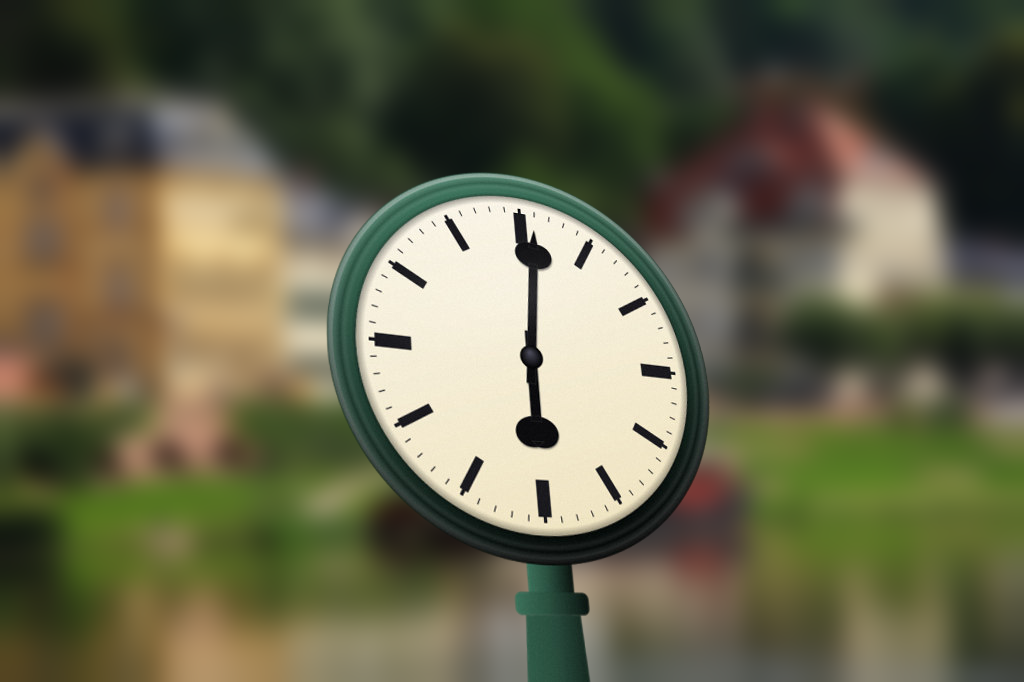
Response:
h=6 m=1
